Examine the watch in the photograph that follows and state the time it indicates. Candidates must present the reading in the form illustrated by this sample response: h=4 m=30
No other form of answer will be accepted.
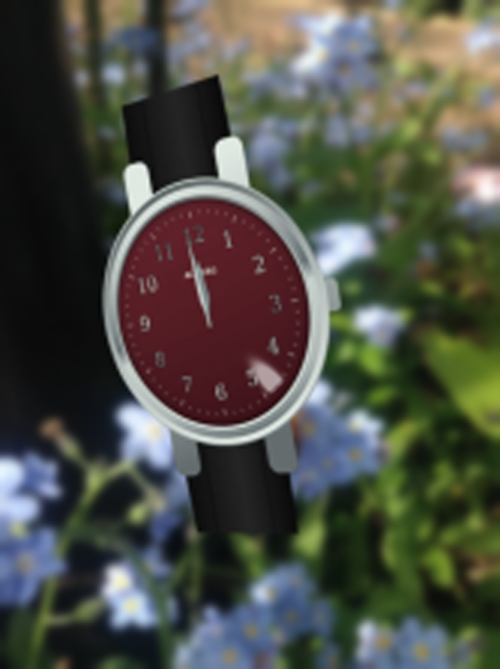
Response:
h=11 m=59
